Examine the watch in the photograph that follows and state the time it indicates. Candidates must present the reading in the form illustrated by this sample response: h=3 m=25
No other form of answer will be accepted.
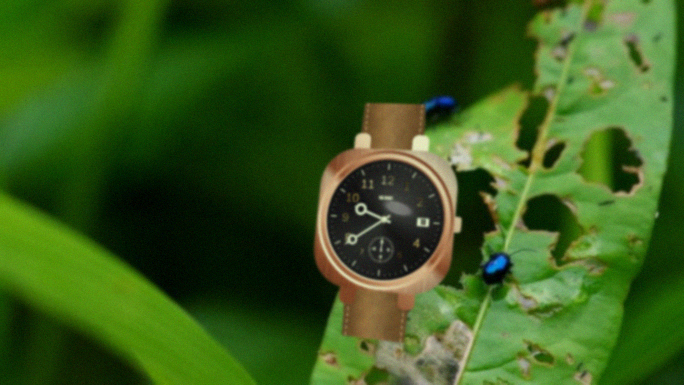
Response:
h=9 m=39
